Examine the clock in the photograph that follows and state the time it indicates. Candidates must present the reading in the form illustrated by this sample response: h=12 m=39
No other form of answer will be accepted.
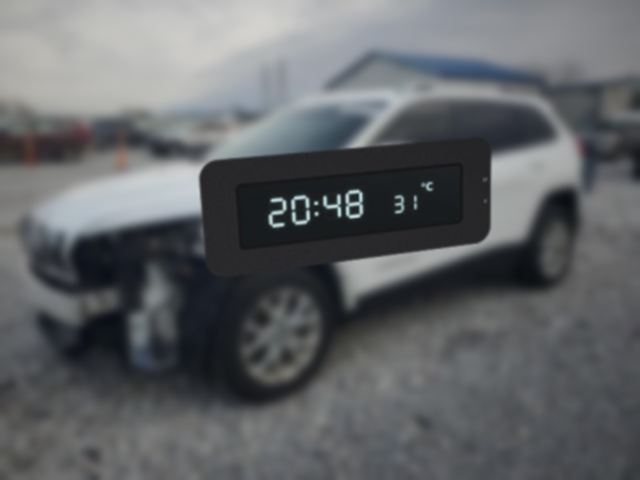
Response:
h=20 m=48
